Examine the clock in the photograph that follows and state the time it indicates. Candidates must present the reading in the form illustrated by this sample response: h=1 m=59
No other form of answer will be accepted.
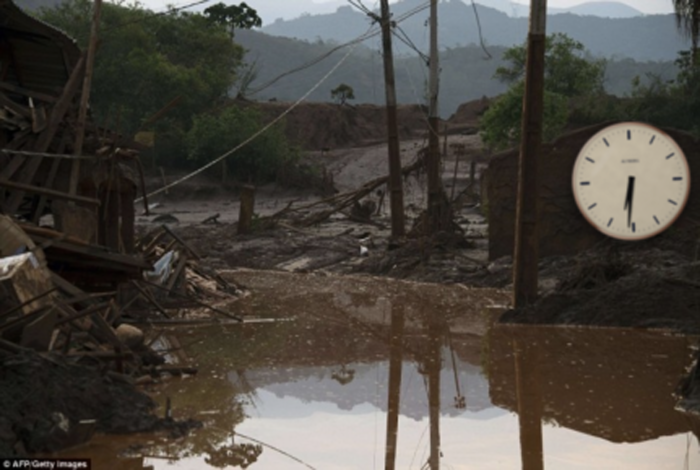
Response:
h=6 m=31
